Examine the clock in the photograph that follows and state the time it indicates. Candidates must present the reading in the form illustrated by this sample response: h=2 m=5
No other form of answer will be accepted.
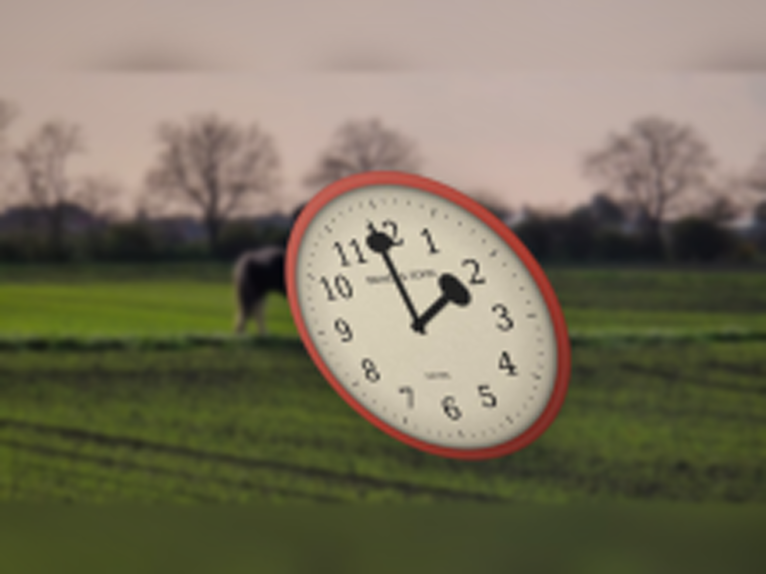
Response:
h=1 m=59
